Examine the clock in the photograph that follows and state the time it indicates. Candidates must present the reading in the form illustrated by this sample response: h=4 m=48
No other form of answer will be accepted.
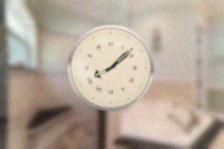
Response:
h=8 m=8
